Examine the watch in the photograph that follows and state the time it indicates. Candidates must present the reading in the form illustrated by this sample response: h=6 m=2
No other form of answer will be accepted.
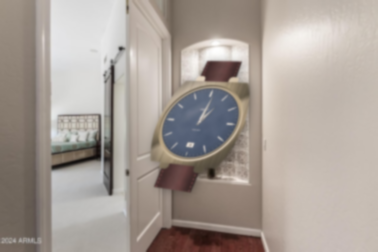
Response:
h=1 m=1
